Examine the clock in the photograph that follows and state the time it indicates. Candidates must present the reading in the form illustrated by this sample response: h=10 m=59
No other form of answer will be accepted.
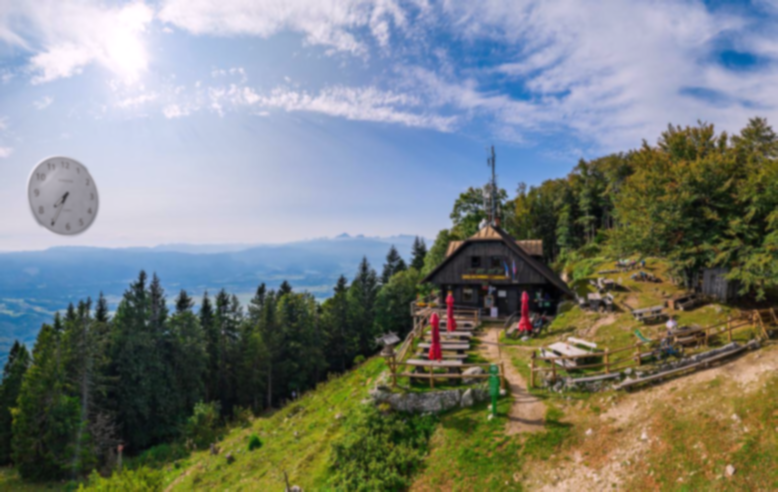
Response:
h=7 m=35
